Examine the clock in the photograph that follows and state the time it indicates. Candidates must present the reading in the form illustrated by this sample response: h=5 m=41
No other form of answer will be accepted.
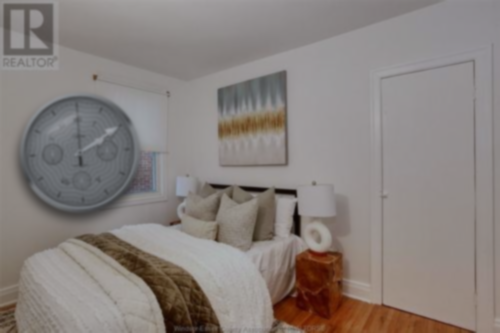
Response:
h=2 m=10
